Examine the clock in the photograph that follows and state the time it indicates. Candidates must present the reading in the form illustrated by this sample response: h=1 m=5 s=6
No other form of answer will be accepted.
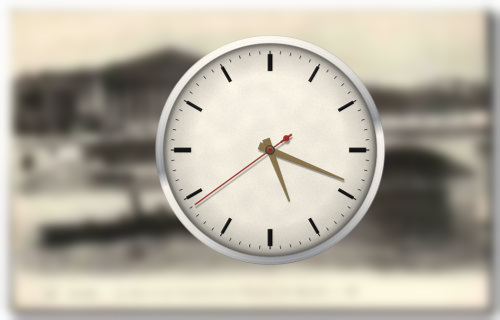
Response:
h=5 m=18 s=39
